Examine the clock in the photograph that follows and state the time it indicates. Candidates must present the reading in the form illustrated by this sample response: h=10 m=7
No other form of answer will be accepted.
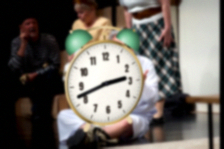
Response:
h=2 m=42
